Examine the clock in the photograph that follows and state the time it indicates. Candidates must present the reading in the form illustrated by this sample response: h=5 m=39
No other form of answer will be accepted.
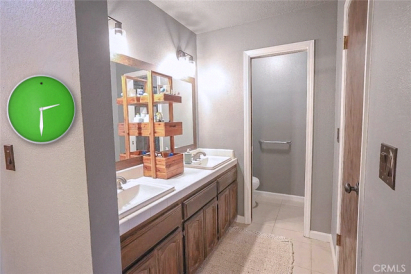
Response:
h=2 m=30
